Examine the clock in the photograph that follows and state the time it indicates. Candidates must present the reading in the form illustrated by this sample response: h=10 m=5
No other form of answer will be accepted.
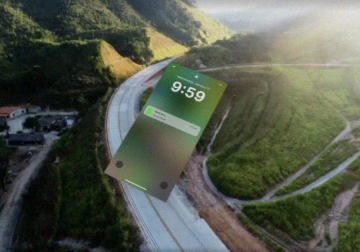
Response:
h=9 m=59
